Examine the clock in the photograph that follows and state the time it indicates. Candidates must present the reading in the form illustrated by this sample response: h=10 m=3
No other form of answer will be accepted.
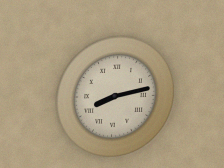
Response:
h=8 m=13
